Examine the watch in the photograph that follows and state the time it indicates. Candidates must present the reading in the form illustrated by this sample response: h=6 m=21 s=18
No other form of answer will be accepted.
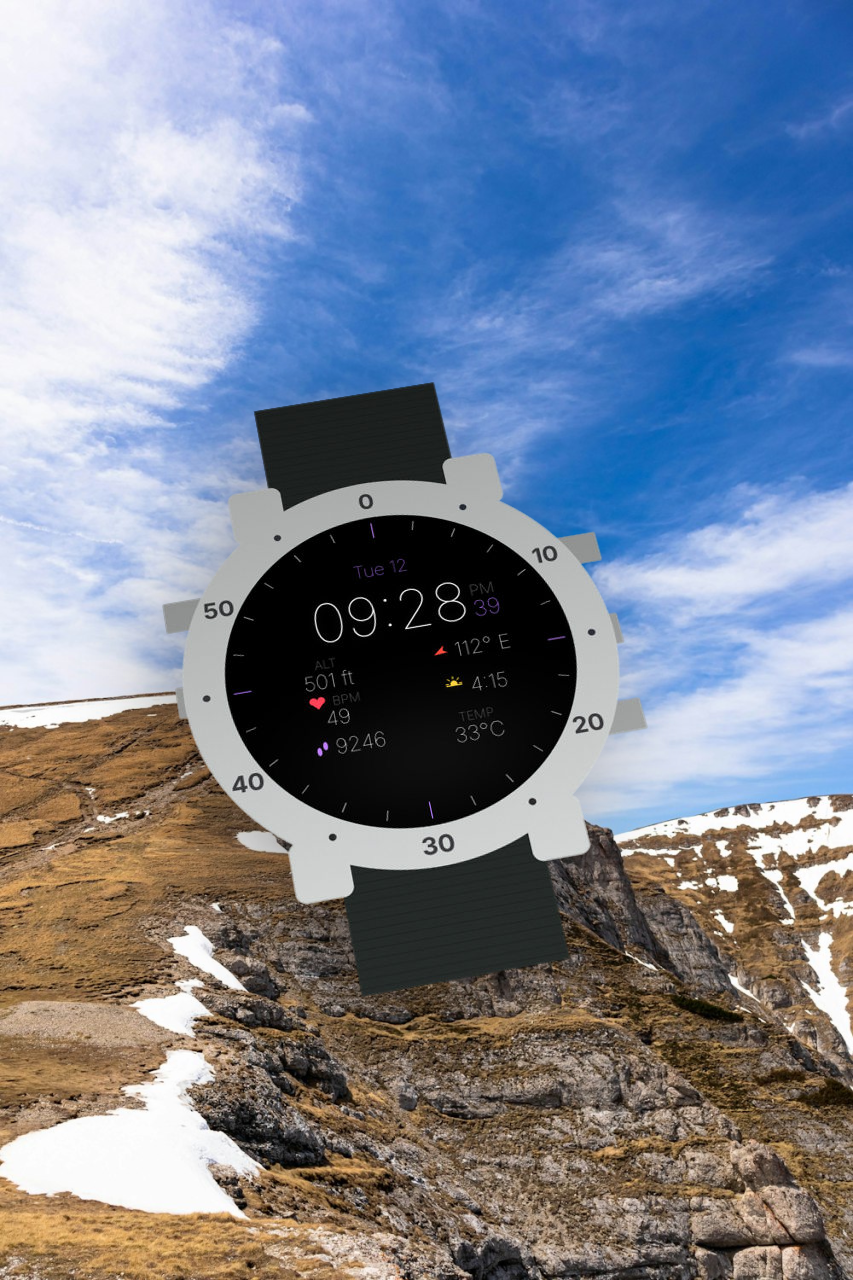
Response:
h=9 m=28 s=39
